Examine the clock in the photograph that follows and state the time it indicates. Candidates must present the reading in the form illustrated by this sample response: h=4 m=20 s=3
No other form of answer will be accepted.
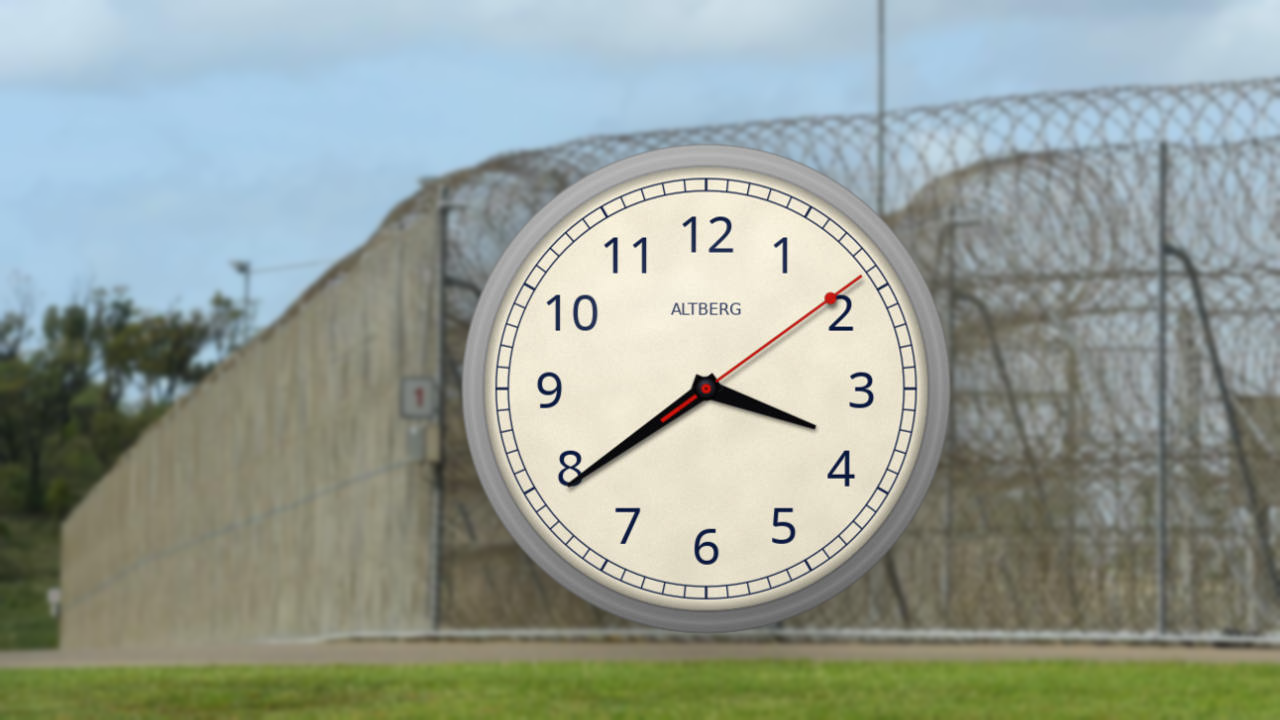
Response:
h=3 m=39 s=9
